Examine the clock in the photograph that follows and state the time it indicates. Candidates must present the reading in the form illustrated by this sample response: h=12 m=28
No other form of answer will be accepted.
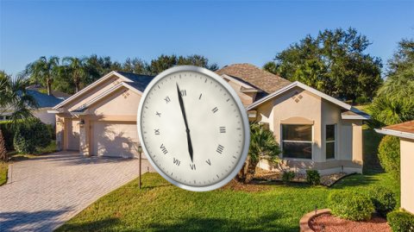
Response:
h=5 m=59
